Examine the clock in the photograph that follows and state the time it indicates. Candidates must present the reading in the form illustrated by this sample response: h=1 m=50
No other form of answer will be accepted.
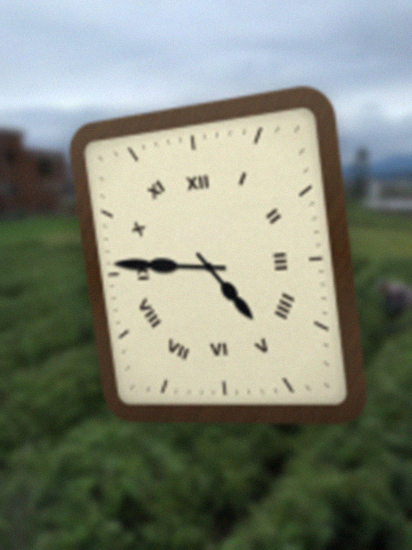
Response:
h=4 m=46
